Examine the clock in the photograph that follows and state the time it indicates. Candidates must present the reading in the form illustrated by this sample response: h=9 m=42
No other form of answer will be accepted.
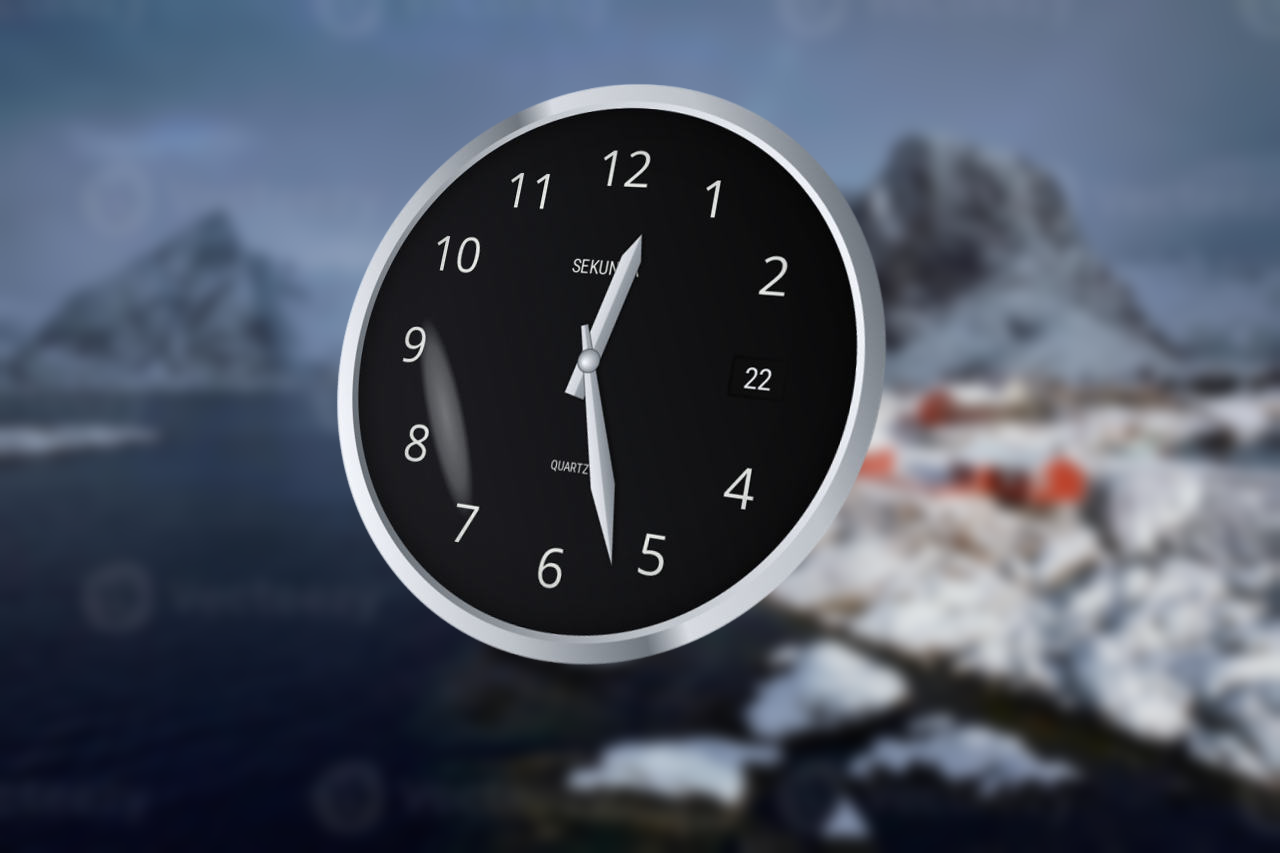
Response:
h=12 m=27
